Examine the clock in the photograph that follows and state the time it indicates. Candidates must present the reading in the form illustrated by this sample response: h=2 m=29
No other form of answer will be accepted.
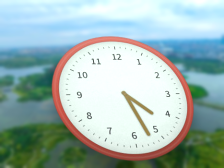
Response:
h=4 m=27
